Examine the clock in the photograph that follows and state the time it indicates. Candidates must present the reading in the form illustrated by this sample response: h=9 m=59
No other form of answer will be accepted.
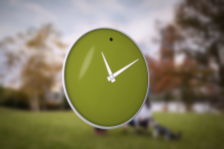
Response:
h=11 m=10
